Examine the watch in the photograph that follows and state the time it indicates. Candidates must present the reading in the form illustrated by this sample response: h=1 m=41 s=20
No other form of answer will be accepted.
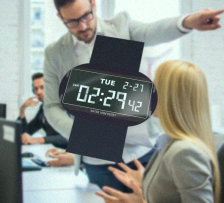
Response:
h=2 m=29 s=42
